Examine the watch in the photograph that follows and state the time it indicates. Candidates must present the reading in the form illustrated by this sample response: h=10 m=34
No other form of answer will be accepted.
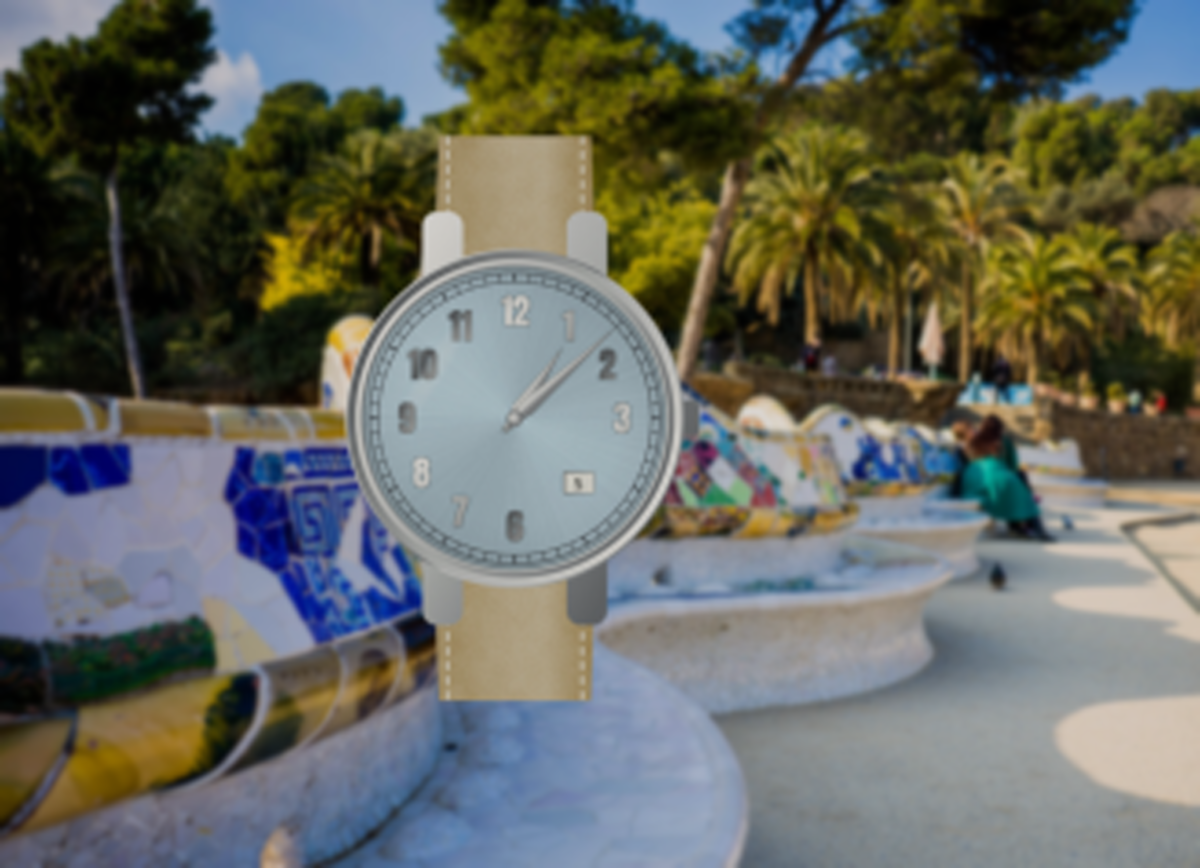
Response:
h=1 m=8
